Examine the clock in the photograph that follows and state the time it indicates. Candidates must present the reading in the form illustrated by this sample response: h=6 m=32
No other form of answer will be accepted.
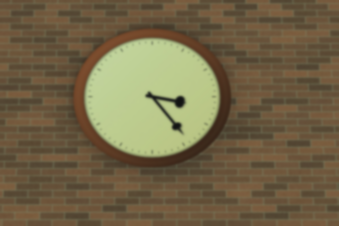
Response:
h=3 m=24
